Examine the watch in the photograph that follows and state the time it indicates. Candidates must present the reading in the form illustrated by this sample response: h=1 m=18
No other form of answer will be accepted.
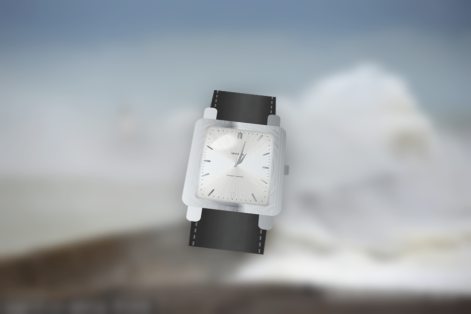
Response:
h=1 m=2
